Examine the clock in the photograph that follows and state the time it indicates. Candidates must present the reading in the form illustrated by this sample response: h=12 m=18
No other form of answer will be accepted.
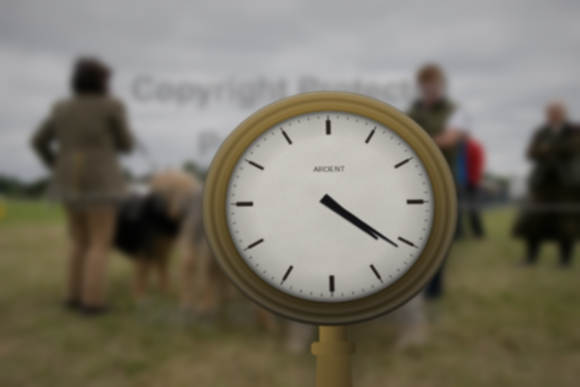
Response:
h=4 m=21
